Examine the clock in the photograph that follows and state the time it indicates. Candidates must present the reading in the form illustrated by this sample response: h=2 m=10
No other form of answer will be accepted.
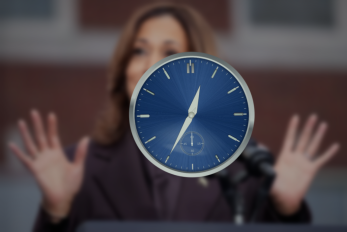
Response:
h=12 m=35
